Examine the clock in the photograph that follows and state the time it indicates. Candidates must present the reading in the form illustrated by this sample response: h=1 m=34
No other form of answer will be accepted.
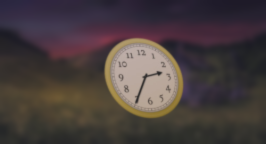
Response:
h=2 m=35
